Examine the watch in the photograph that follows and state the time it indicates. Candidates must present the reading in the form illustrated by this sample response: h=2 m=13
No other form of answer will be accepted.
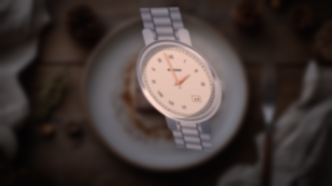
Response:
h=1 m=58
